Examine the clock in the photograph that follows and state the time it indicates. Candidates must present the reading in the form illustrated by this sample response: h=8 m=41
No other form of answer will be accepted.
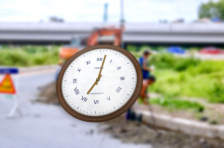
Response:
h=7 m=2
